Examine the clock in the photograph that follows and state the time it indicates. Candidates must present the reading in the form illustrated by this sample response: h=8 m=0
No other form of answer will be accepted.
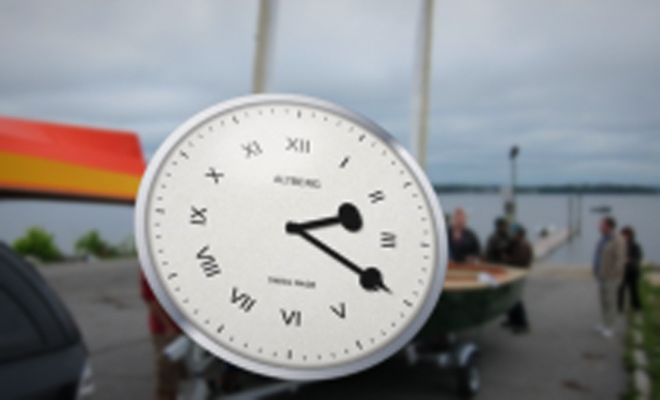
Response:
h=2 m=20
